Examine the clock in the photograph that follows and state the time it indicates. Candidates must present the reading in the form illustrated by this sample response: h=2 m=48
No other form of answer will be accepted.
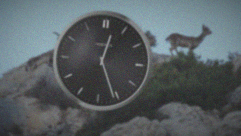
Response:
h=12 m=26
